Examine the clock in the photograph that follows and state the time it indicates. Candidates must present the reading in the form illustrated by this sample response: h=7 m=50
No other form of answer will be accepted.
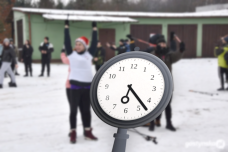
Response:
h=6 m=23
